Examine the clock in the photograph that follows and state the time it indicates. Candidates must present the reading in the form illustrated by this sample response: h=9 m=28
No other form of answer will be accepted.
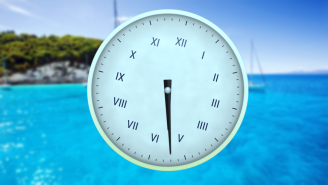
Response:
h=5 m=27
